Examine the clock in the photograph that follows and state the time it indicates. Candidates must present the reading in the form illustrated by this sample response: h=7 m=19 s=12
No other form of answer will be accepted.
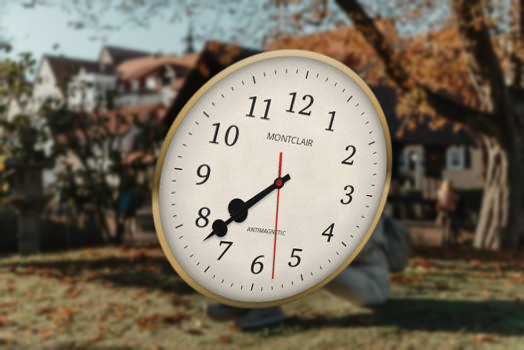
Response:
h=7 m=37 s=28
